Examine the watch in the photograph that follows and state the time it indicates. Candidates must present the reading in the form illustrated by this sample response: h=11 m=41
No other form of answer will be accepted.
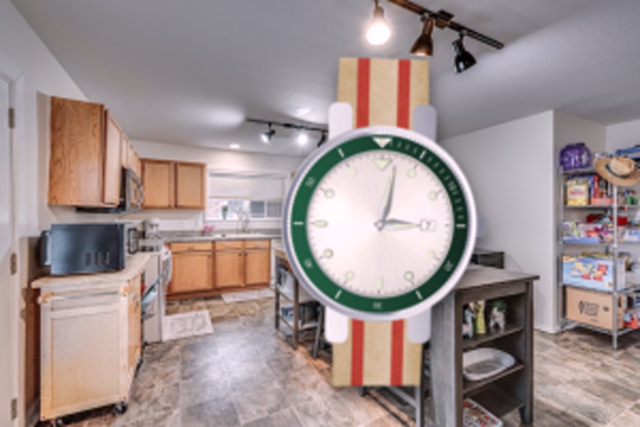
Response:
h=3 m=2
